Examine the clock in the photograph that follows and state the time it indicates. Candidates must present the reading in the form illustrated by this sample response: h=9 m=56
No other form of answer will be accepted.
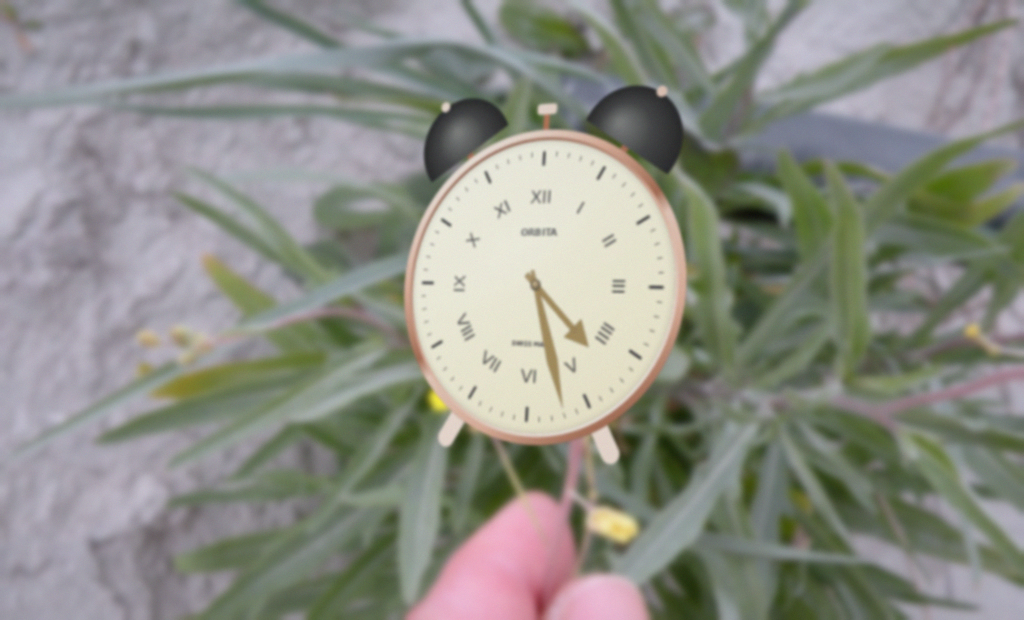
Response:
h=4 m=27
